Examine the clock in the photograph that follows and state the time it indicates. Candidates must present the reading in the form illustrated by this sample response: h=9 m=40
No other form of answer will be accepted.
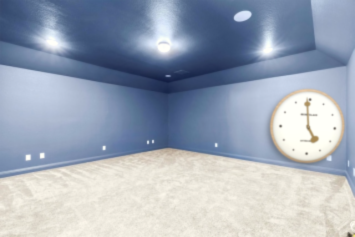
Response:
h=4 m=59
